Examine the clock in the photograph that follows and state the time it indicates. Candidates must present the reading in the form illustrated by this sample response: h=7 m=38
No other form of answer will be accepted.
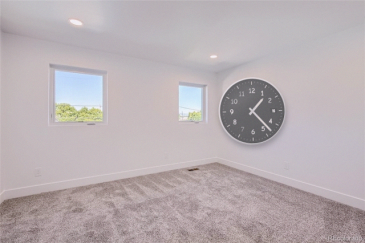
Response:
h=1 m=23
